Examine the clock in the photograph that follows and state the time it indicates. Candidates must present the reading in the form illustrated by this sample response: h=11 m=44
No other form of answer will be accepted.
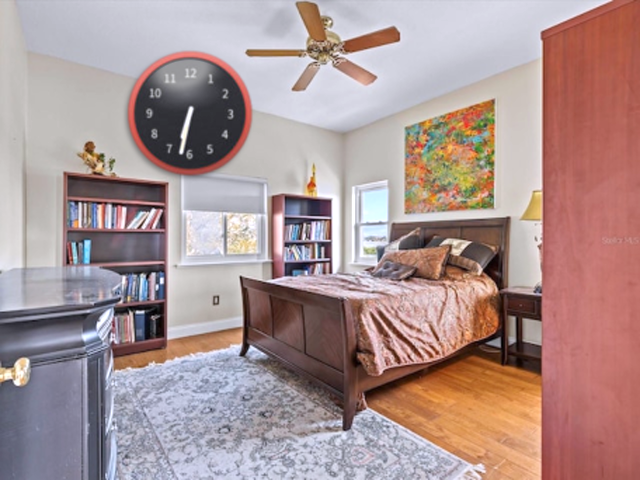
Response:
h=6 m=32
